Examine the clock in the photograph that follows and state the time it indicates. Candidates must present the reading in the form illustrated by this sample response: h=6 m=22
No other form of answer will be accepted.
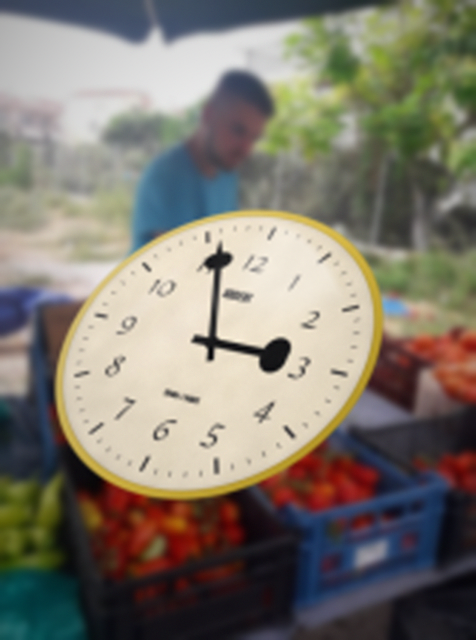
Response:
h=2 m=56
